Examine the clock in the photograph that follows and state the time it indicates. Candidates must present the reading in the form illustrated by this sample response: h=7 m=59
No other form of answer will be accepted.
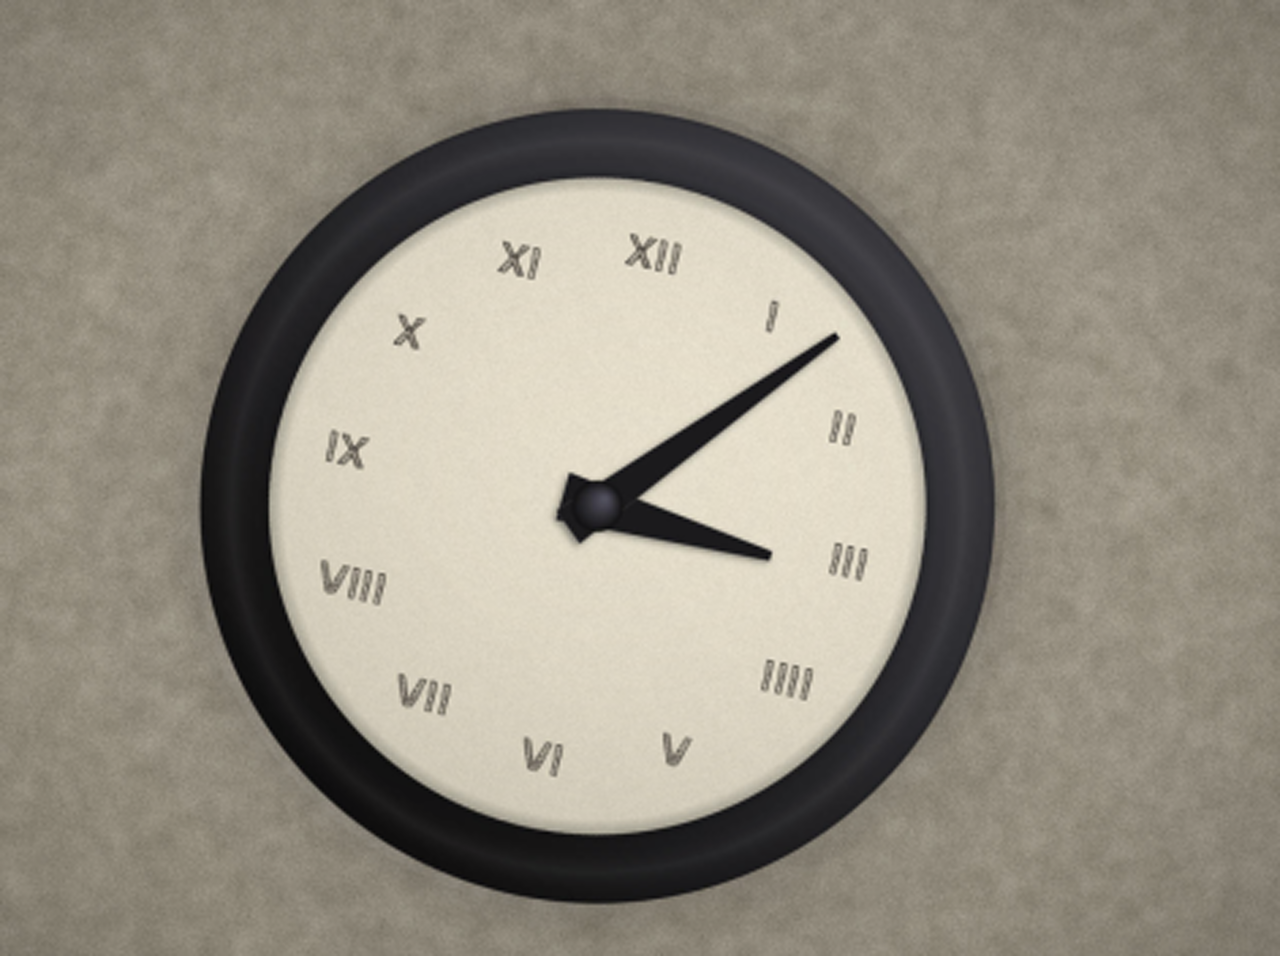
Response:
h=3 m=7
